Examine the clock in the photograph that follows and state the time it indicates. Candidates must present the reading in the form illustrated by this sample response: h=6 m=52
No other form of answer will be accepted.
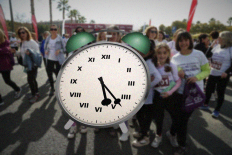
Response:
h=5 m=23
